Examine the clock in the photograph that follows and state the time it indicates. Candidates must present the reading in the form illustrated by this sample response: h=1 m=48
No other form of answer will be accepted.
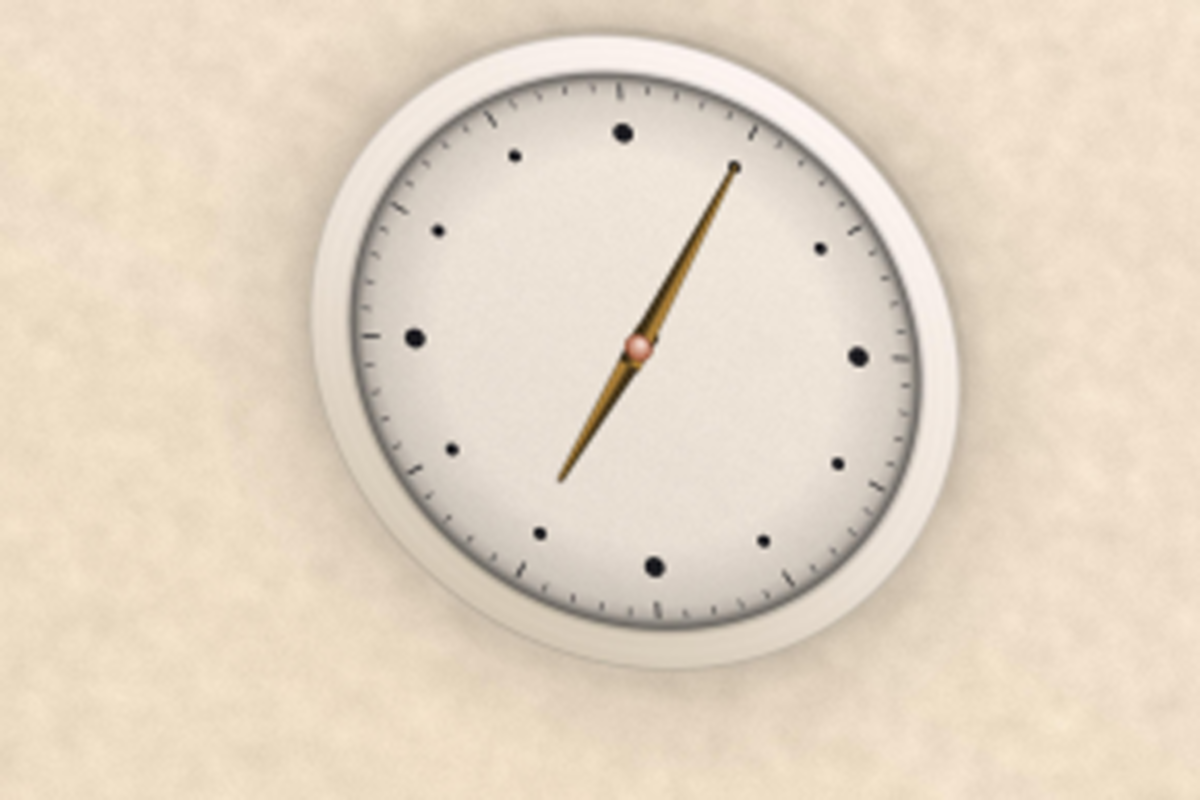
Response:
h=7 m=5
